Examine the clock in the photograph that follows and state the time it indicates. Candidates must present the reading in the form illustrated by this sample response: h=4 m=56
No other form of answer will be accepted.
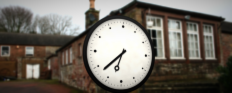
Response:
h=6 m=38
